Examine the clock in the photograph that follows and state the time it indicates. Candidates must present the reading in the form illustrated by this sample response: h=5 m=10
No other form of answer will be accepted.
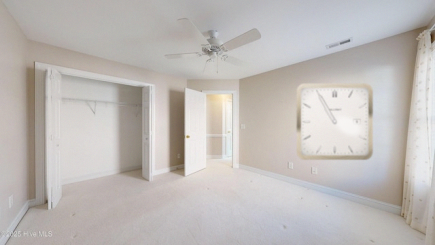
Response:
h=10 m=55
